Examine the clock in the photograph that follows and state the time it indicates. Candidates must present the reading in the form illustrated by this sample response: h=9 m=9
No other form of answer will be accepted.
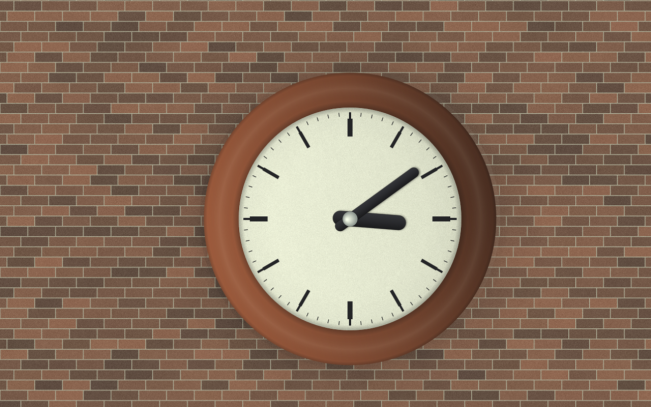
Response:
h=3 m=9
